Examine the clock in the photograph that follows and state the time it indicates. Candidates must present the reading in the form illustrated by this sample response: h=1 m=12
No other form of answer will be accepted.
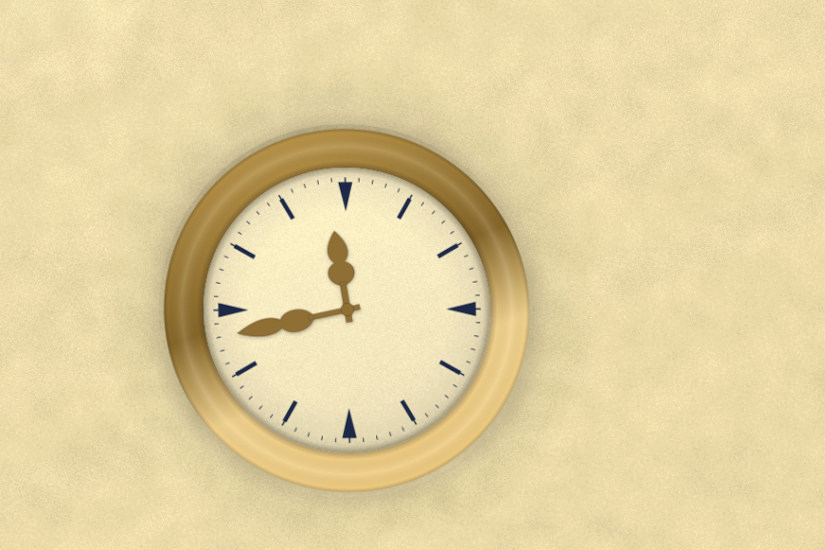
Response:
h=11 m=43
